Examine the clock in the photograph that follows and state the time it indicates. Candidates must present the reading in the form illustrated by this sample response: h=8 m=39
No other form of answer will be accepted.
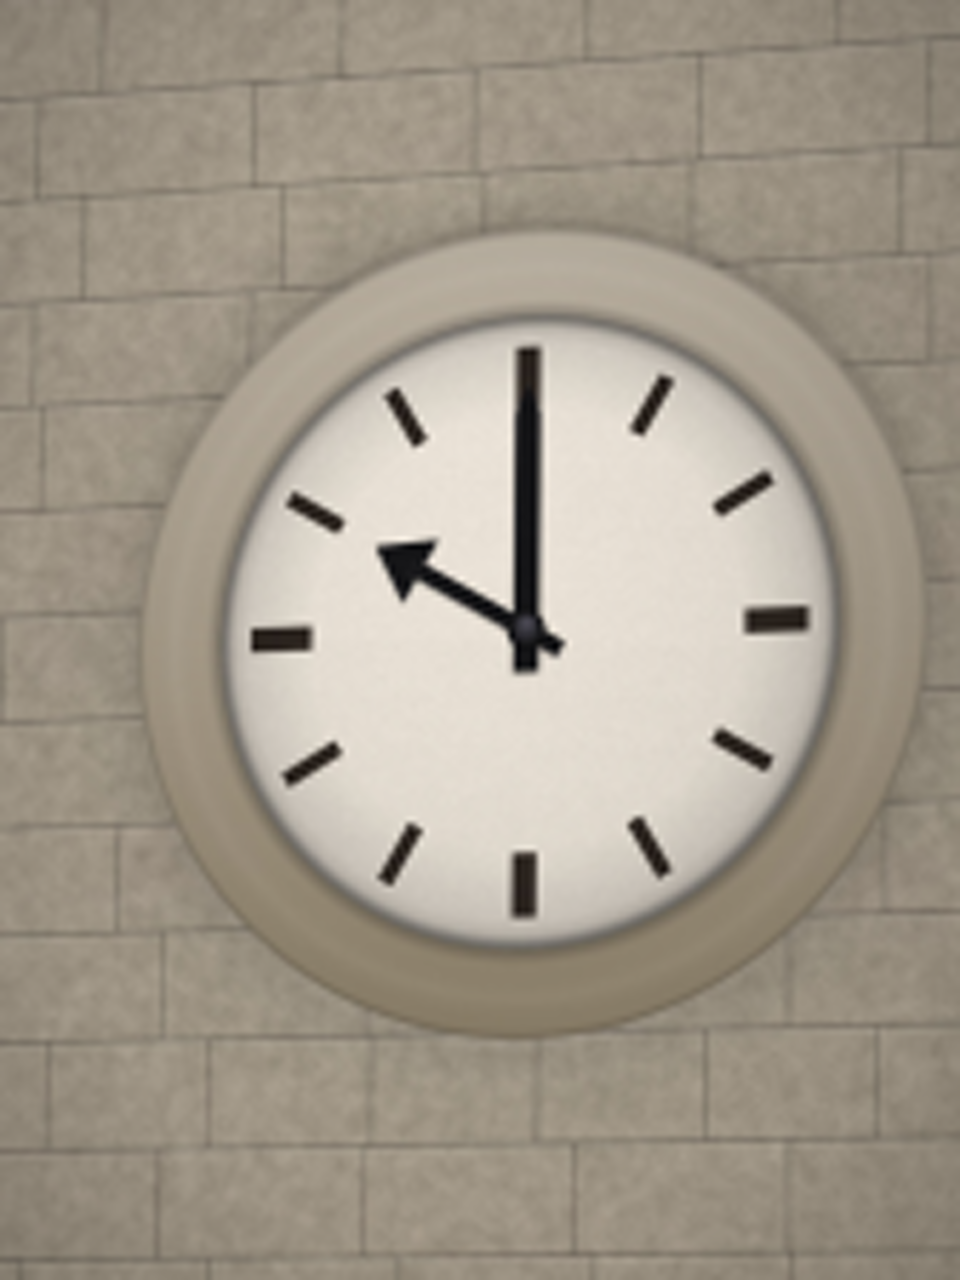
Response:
h=10 m=0
